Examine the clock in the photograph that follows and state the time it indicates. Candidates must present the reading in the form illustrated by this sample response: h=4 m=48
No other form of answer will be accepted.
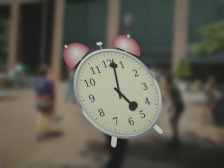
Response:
h=5 m=2
